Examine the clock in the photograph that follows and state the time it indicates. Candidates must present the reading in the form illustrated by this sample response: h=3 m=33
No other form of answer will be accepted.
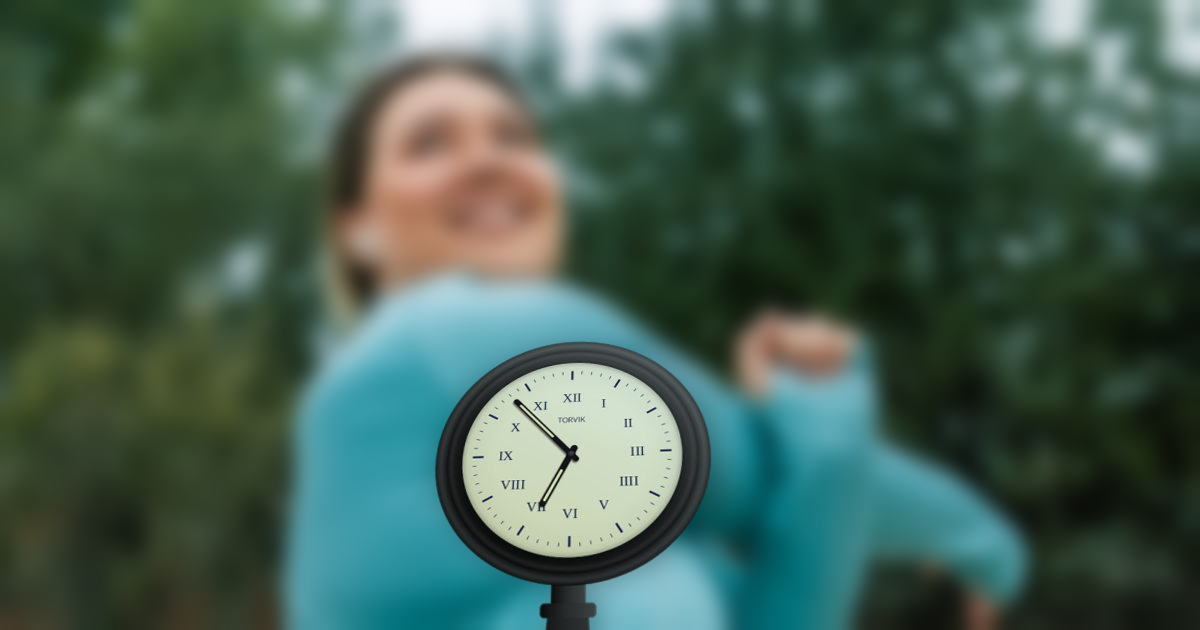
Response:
h=6 m=53
